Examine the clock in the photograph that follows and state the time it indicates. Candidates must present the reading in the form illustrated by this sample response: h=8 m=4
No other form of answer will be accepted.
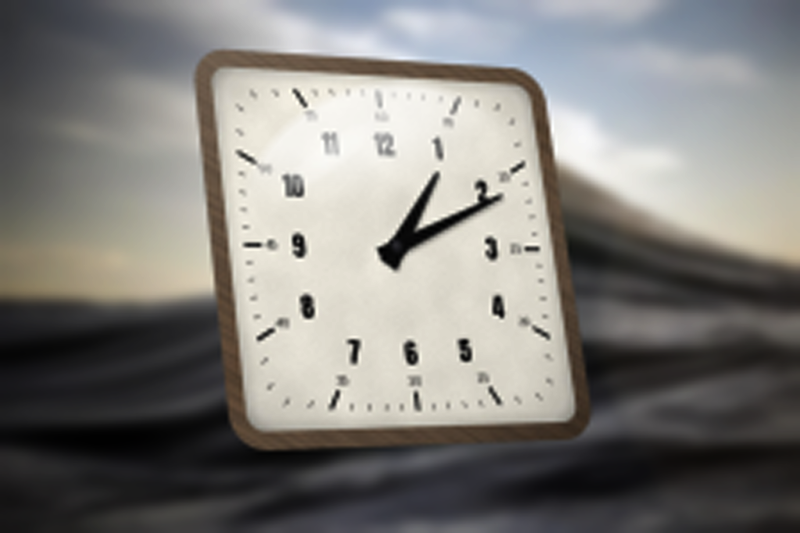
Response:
h=1 m=11
